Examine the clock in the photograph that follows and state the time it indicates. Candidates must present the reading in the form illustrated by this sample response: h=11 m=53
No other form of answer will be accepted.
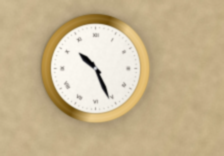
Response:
h=10 m=26
